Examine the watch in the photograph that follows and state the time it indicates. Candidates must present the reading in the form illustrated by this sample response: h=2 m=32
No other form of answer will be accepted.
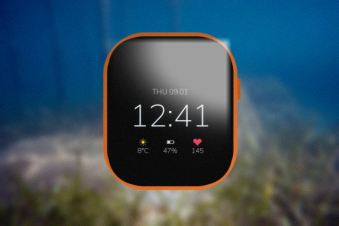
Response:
h=12 m=41
